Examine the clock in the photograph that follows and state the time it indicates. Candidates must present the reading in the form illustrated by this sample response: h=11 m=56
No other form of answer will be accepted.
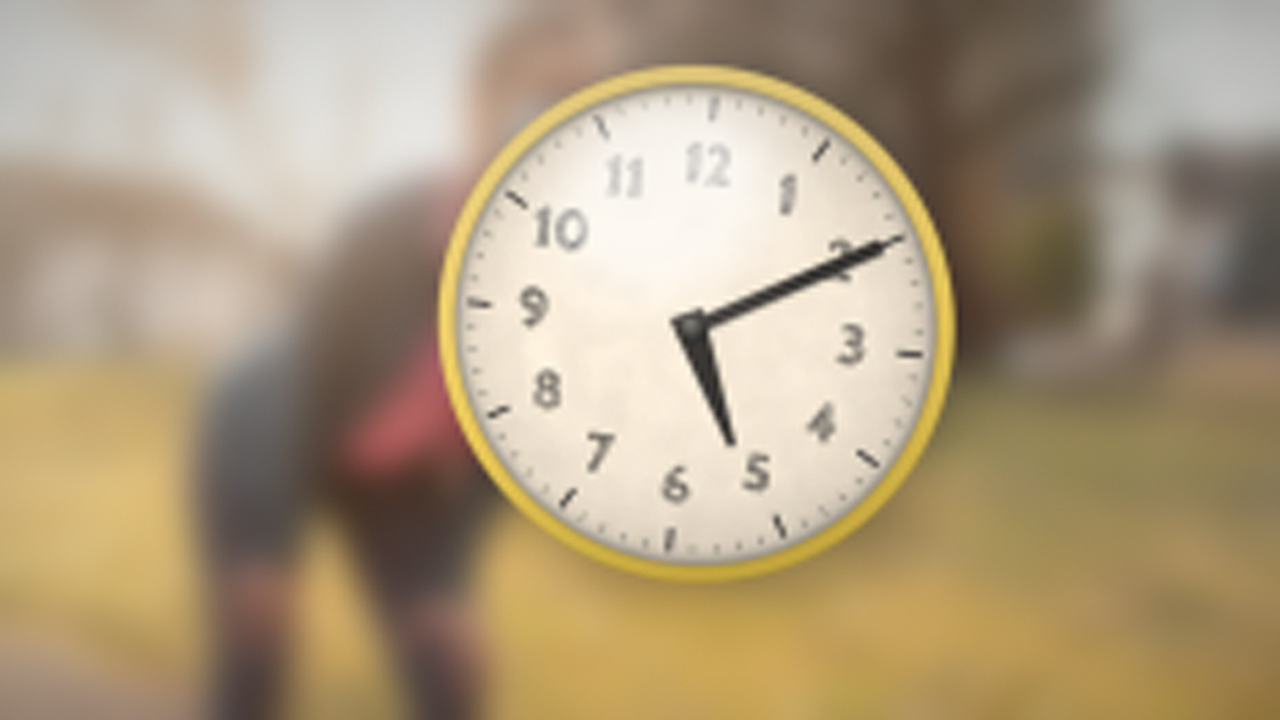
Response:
h=5 m=10
